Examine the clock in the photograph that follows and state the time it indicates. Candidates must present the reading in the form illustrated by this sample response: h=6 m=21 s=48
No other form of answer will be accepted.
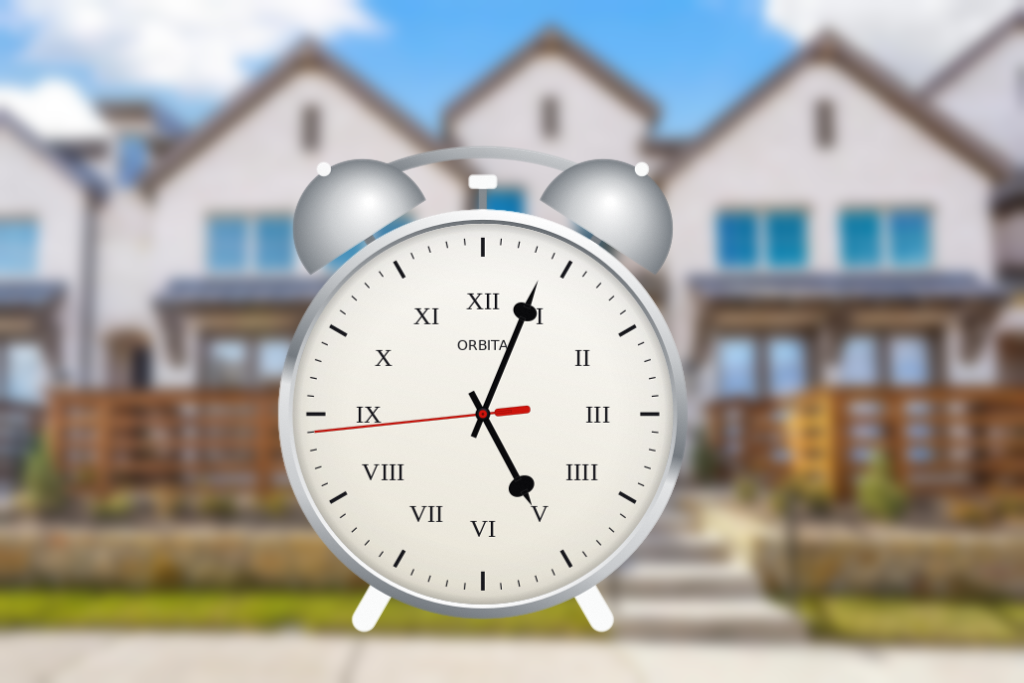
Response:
h=5 m=3 s=44
